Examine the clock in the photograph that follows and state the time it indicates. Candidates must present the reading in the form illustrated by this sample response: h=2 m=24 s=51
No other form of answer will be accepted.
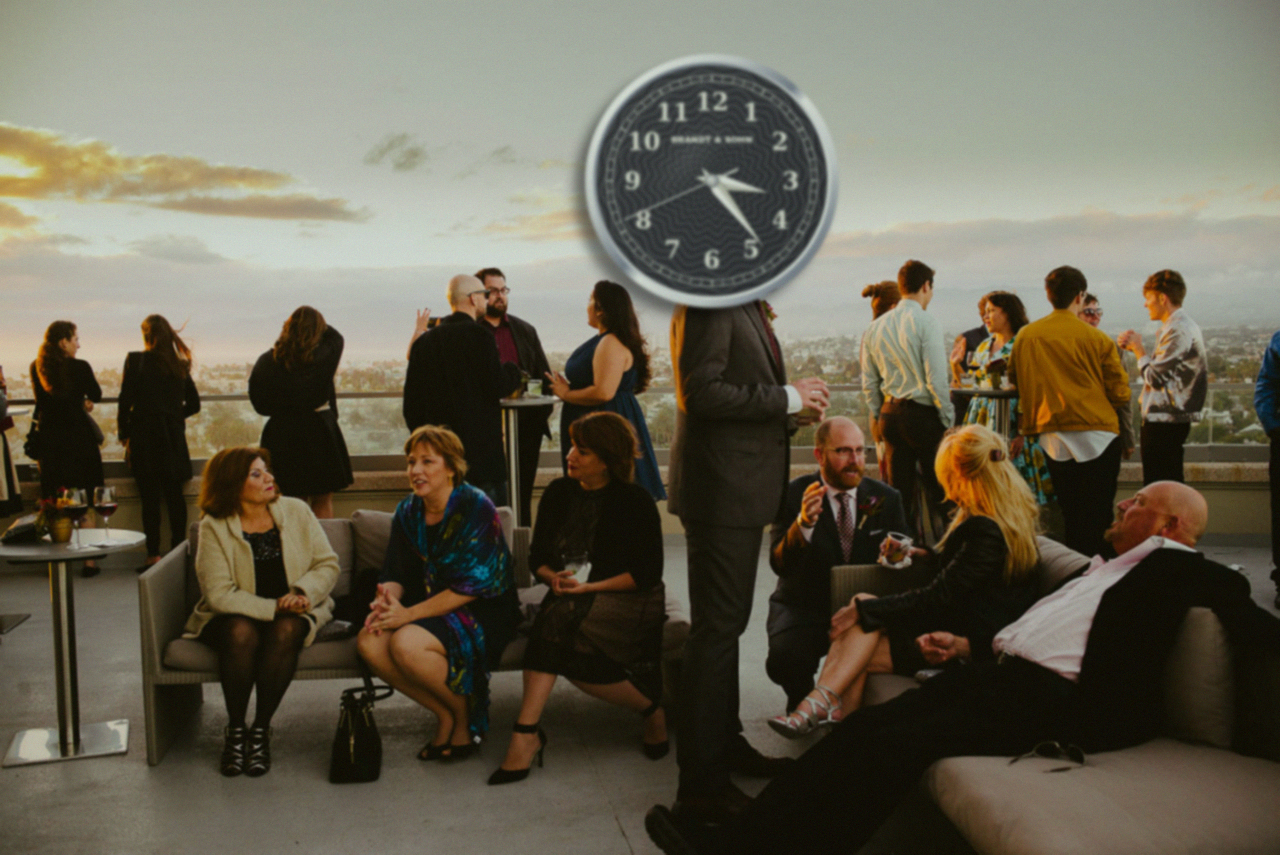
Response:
h=3 m=23 s=41
